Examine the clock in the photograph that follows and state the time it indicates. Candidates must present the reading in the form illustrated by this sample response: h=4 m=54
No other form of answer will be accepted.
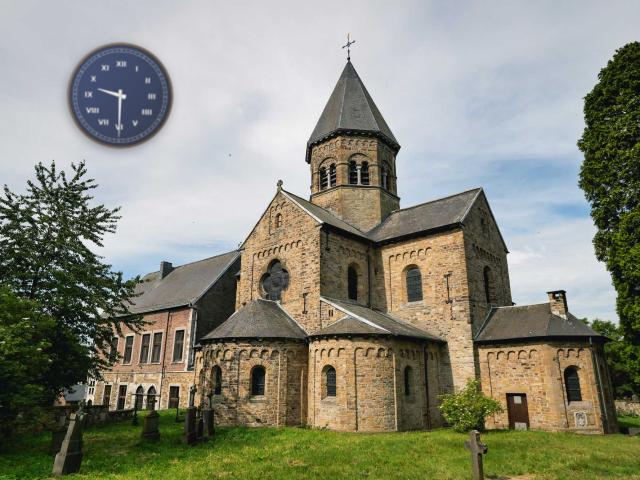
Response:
h=9 m=30
